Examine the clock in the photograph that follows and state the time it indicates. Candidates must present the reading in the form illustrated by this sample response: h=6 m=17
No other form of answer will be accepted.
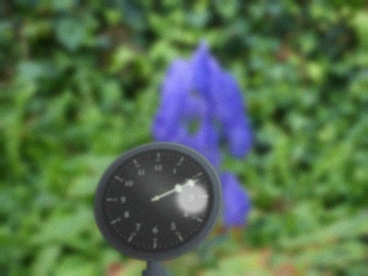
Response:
h=2 m=11
